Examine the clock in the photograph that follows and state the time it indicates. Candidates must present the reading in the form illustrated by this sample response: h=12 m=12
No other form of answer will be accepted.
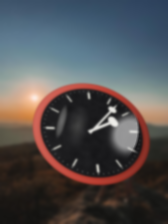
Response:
h=2 m=7
